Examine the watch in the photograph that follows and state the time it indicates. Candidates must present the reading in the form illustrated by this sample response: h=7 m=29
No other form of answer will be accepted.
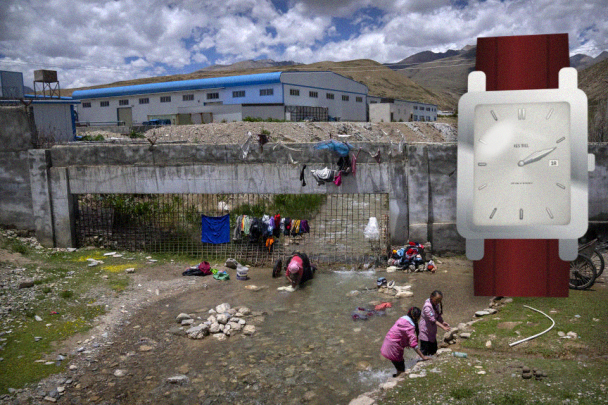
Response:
h=2 m=11
